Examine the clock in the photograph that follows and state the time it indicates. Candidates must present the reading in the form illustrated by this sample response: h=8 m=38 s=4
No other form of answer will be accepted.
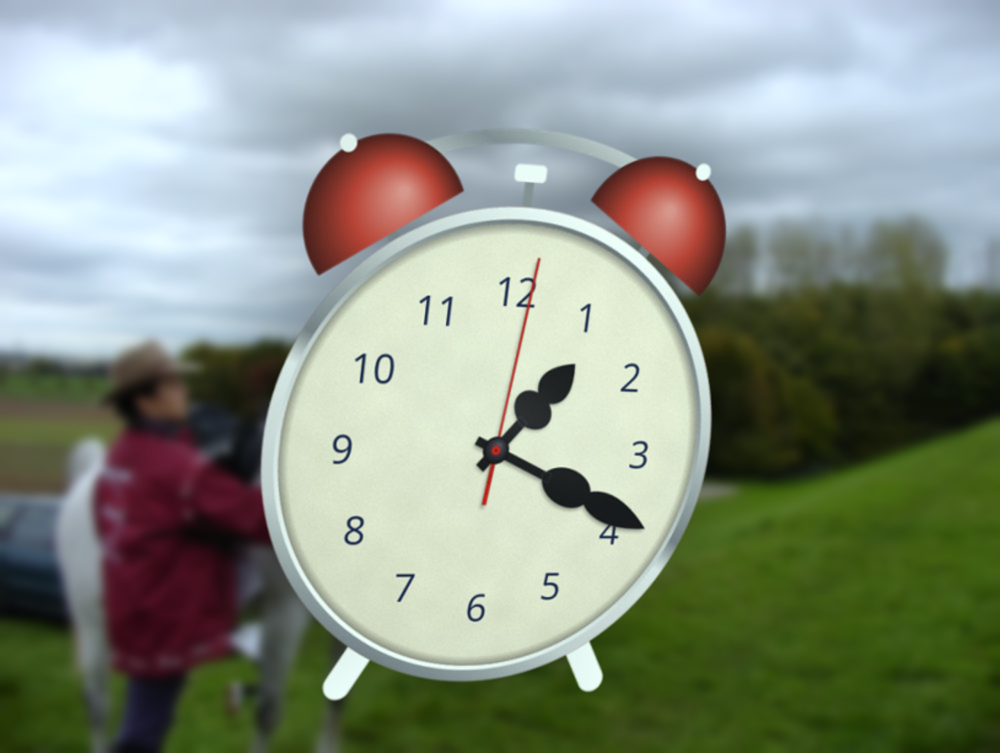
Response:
h=1 m=19 s=1
